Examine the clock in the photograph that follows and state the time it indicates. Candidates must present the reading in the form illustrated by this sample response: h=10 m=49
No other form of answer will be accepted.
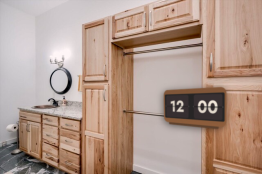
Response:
h=12 m=0
